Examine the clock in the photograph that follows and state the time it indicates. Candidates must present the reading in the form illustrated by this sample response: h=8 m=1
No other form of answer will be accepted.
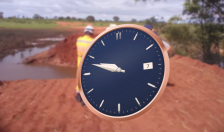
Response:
h=9 m=48
